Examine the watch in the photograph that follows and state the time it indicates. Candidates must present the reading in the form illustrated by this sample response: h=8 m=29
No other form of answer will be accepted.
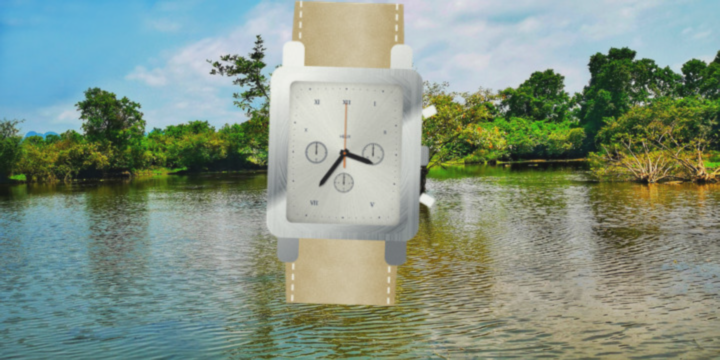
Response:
h=3 m=36
